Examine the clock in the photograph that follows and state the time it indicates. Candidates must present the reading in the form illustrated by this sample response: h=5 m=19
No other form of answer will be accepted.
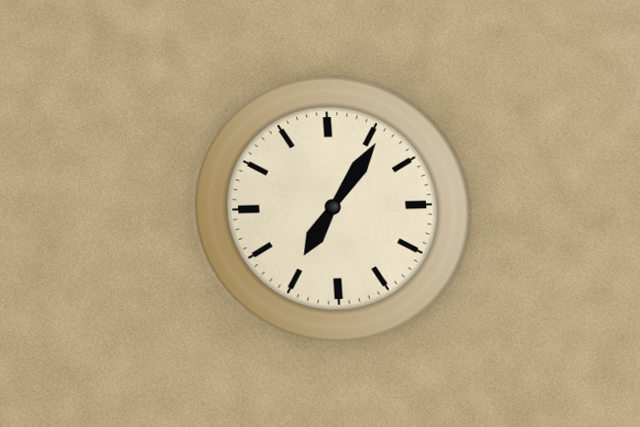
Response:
h=7 m=6
